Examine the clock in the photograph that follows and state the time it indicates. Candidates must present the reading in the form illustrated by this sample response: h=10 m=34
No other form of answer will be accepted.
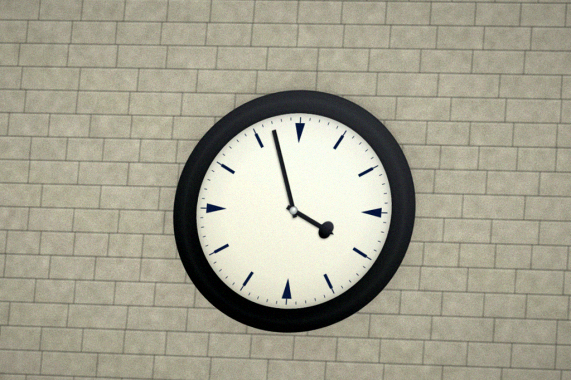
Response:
h=3 m=57
